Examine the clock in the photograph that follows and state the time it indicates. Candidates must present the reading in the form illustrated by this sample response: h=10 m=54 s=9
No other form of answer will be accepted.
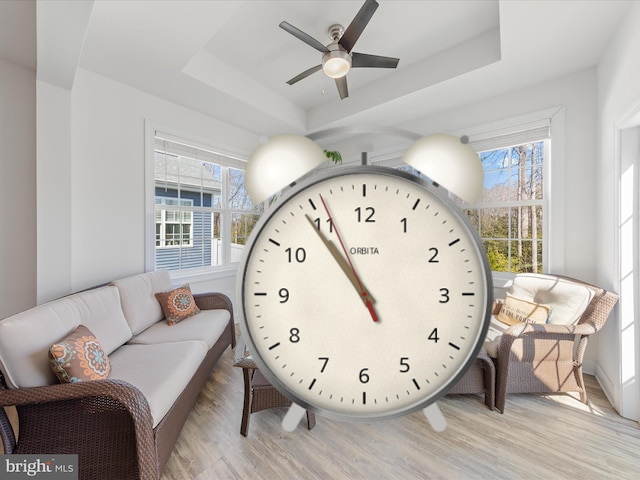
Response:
h=10 m=53 s=56
